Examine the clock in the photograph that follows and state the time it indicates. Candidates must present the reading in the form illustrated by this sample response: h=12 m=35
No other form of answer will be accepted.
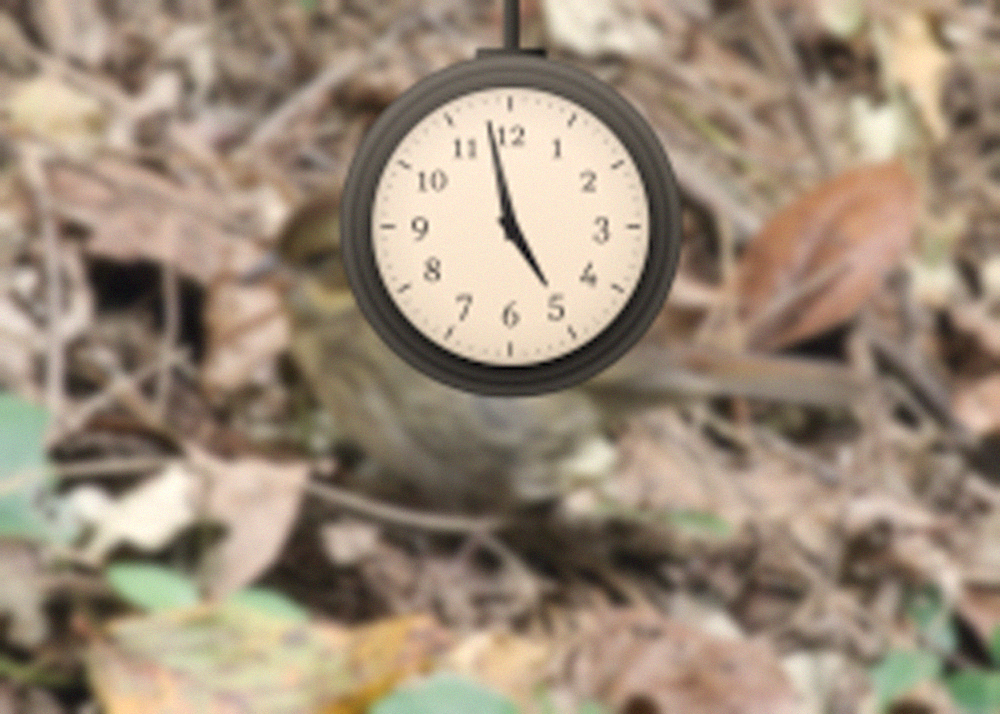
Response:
h=4 m=58
